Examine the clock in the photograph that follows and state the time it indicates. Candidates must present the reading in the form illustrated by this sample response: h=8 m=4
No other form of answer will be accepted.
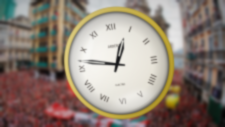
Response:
h=12 m=47
